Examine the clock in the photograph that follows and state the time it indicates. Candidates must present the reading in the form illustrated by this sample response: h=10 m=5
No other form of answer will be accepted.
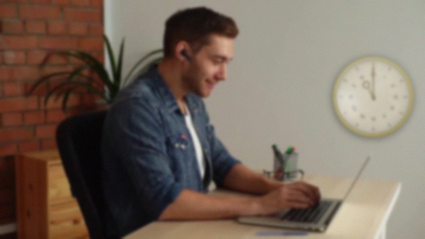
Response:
h=11 m=0
